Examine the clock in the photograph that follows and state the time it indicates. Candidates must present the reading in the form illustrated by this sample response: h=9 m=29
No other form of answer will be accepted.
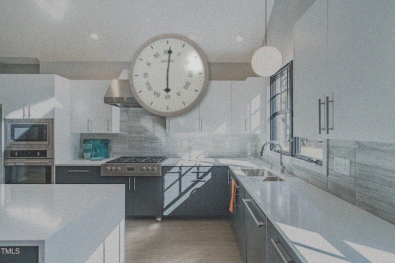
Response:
h=6 m=1
